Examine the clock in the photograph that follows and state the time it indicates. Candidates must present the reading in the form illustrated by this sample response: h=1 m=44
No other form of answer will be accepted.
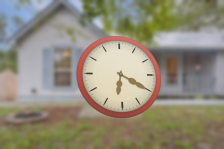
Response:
h=6 m=20
